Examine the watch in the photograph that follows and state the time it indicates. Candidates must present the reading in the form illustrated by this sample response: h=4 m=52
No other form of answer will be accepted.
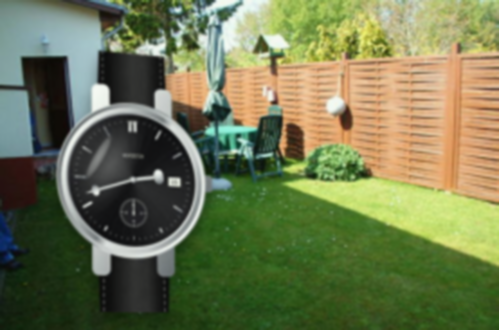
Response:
h=2 m=42
